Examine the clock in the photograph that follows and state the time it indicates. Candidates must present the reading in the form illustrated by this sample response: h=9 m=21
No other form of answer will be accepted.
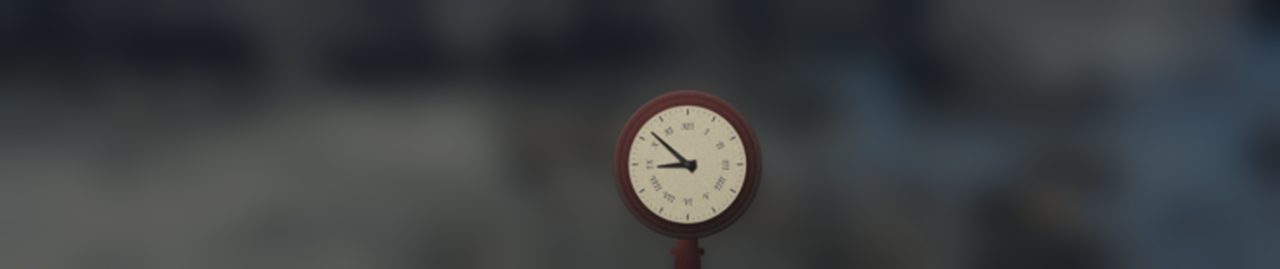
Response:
h=8 m=52
